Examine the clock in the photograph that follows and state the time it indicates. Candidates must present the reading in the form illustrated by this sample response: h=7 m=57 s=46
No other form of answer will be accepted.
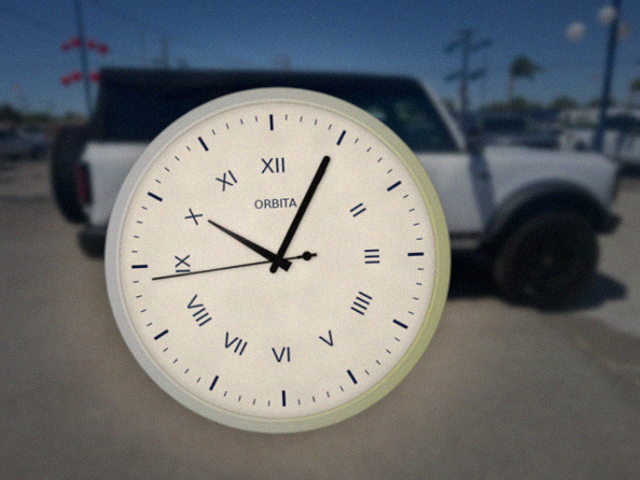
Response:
h=10 m=4 s=44
